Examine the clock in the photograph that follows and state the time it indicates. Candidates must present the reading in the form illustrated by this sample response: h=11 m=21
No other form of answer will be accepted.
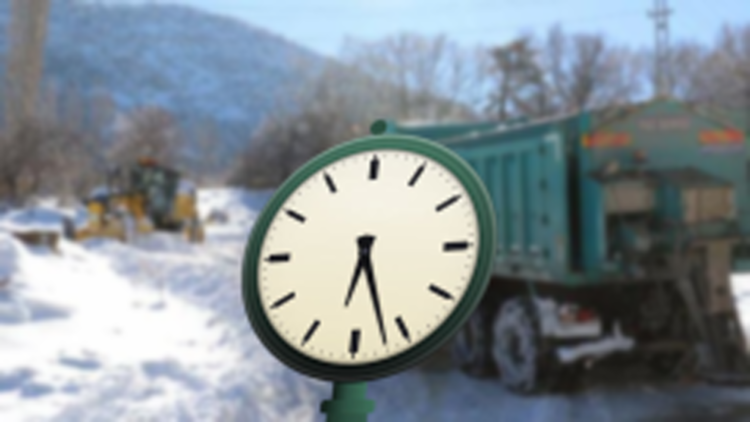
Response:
h=6 m=27
